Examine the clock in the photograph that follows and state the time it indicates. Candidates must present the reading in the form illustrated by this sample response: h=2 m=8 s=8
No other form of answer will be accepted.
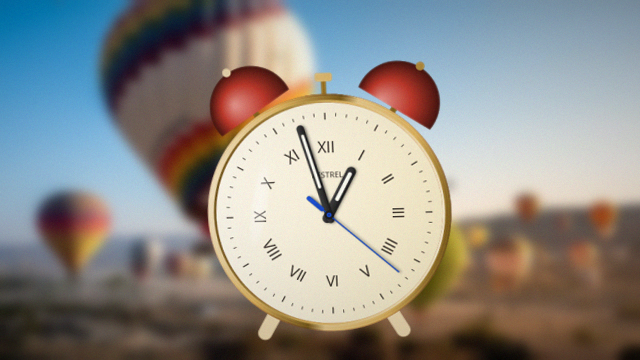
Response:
h=12 m=57 s=22
